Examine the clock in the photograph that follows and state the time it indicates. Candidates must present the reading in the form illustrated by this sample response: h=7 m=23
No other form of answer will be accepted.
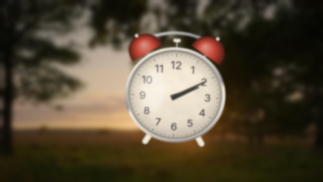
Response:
h=2 m=10
